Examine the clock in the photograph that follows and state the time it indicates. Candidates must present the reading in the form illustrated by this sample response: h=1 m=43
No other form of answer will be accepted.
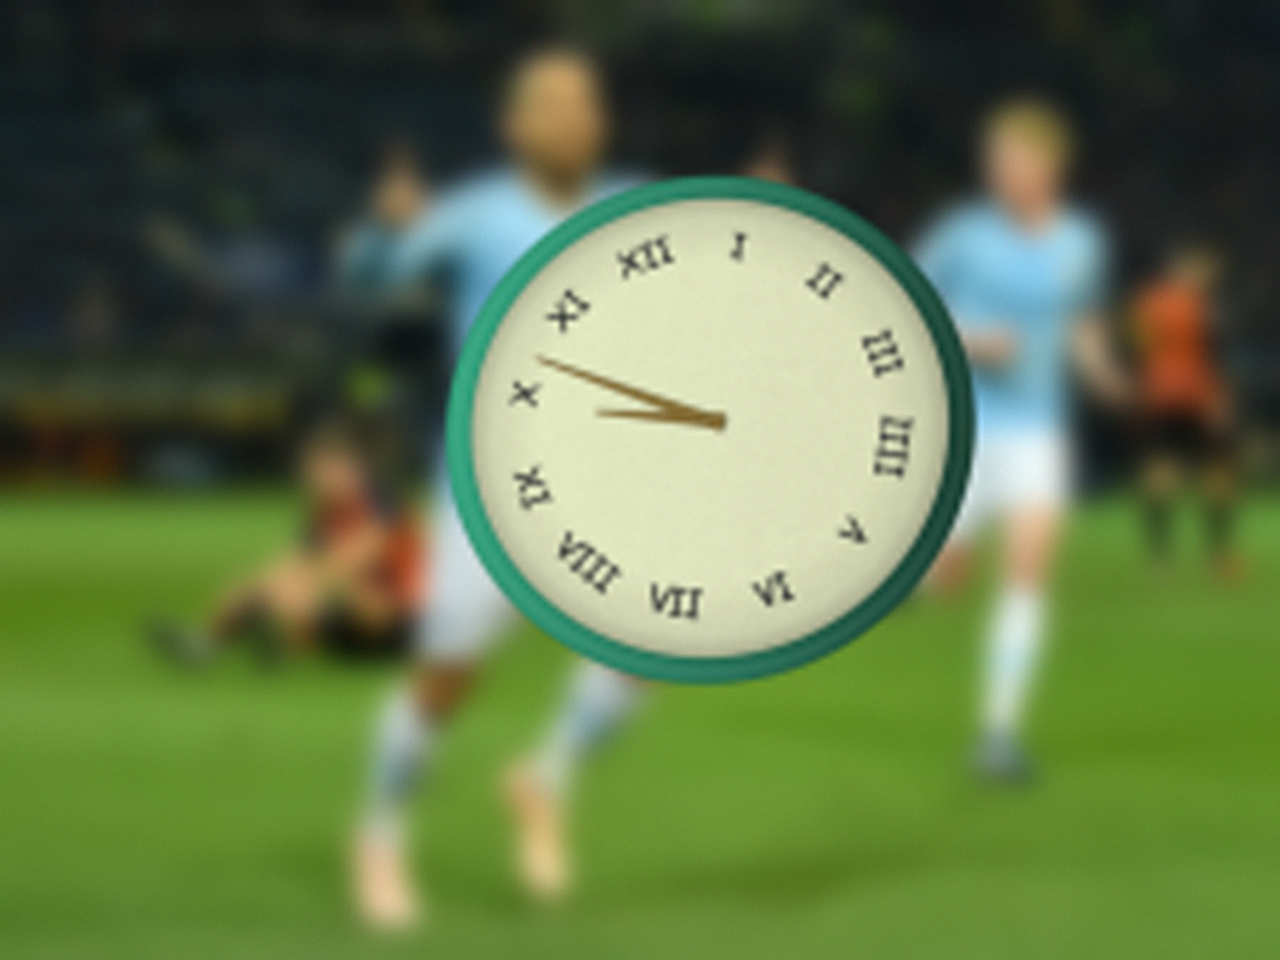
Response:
h=9 m=52
